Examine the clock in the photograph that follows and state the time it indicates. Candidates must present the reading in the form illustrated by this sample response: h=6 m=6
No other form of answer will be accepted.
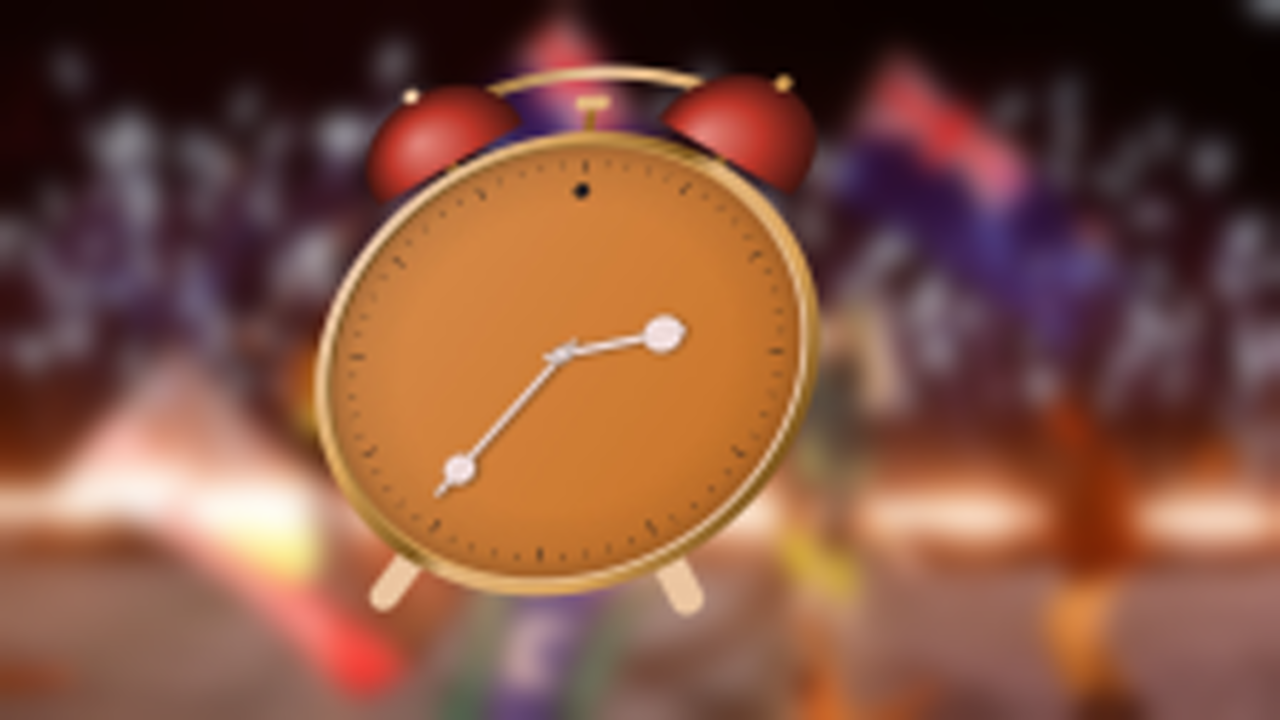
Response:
h=2 m=36
